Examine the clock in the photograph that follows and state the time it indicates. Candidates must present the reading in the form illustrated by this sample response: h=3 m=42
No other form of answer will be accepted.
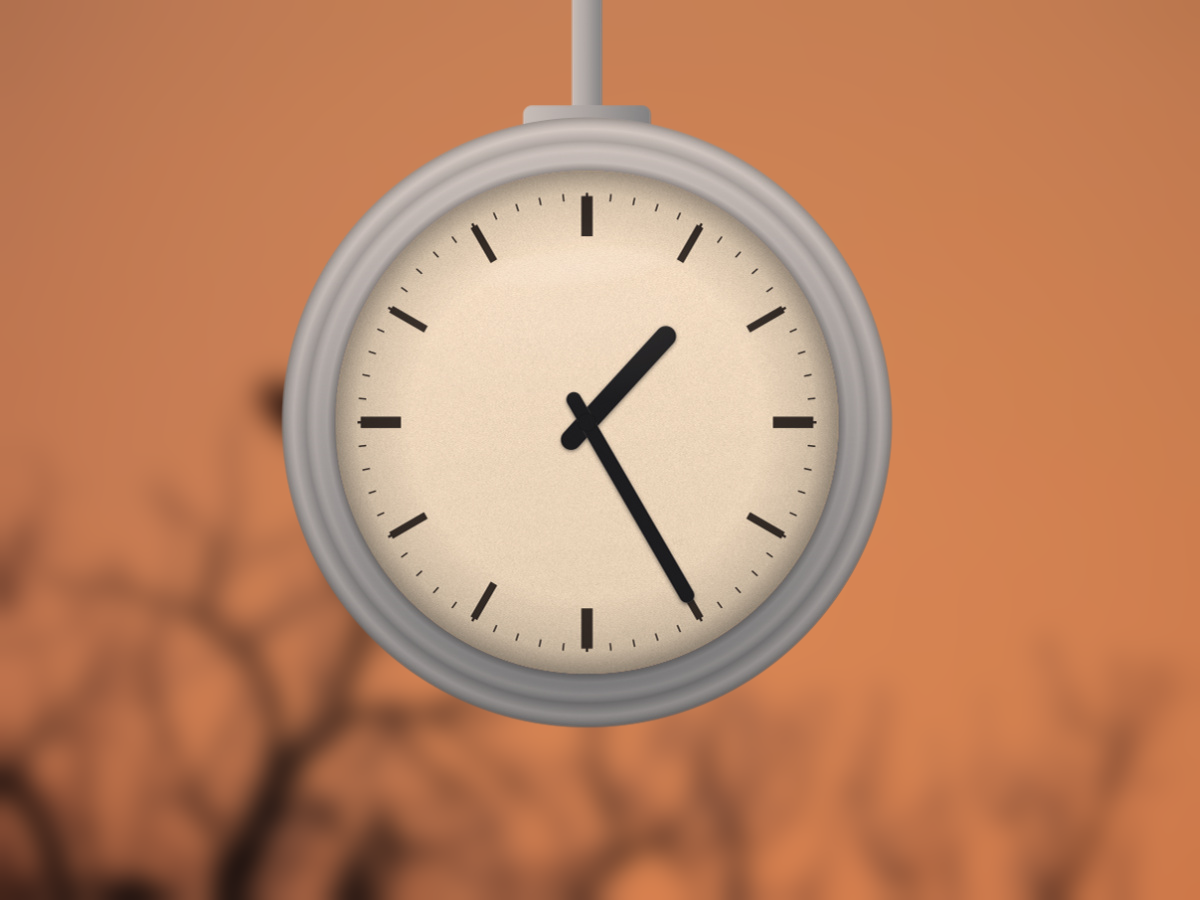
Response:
h=1 m=25
